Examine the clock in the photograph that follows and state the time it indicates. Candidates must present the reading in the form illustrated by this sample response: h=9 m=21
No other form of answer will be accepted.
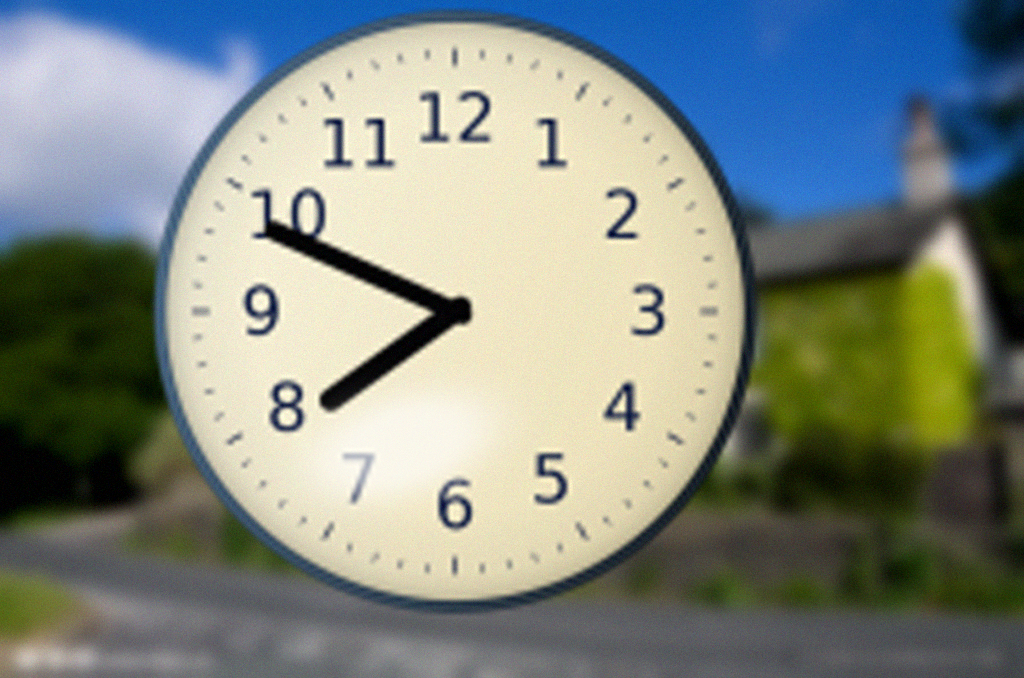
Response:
h=7 m=49
